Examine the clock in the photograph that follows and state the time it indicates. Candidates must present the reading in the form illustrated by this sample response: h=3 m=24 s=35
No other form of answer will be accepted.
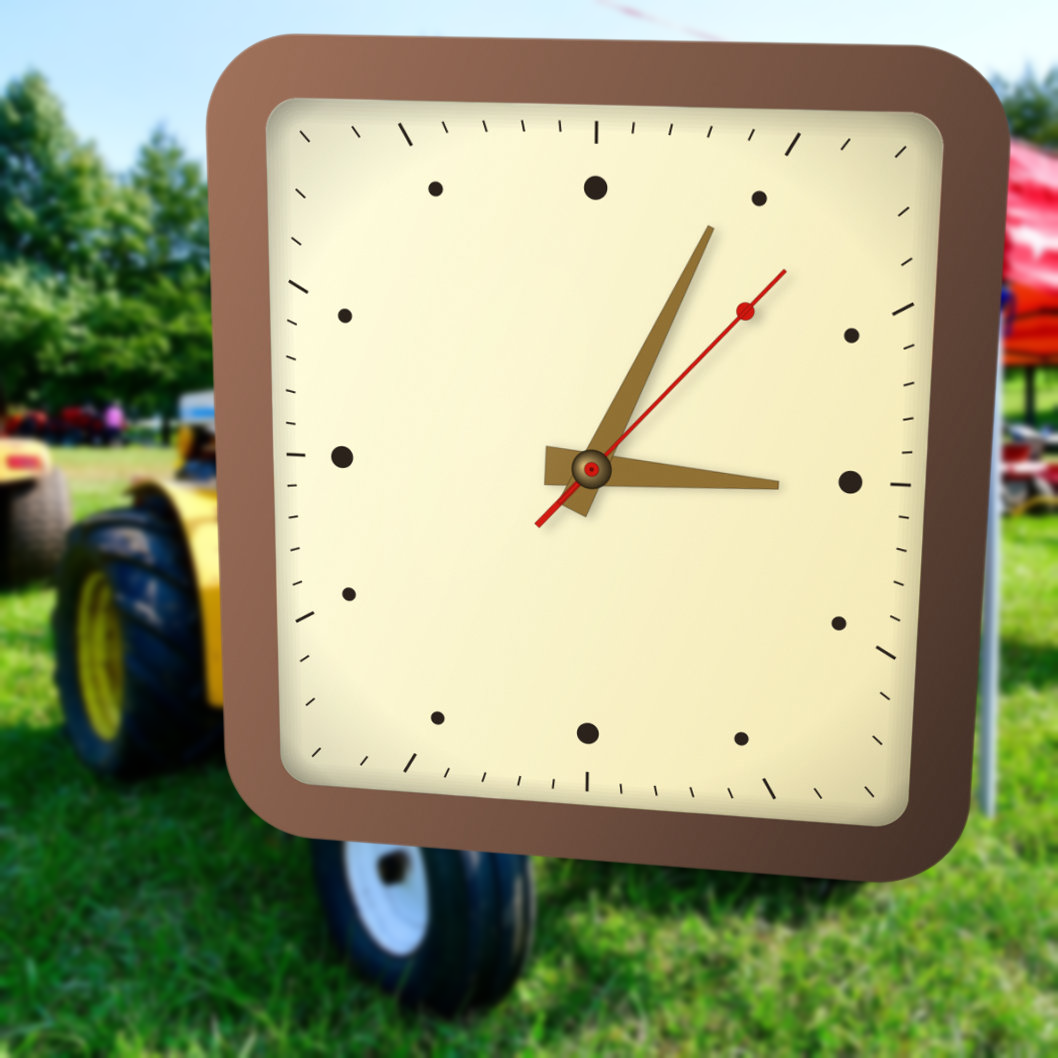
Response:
h=3 m=4 s=7
